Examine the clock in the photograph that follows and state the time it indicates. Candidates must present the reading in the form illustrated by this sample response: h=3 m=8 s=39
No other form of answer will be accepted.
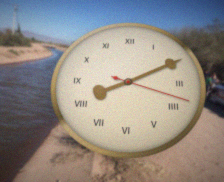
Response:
h=8 m=10 s=18
